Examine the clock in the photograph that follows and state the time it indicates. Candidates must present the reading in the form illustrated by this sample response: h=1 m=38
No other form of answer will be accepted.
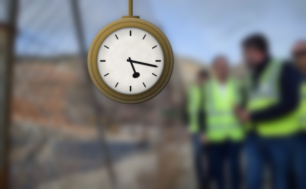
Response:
h=5 m=17
